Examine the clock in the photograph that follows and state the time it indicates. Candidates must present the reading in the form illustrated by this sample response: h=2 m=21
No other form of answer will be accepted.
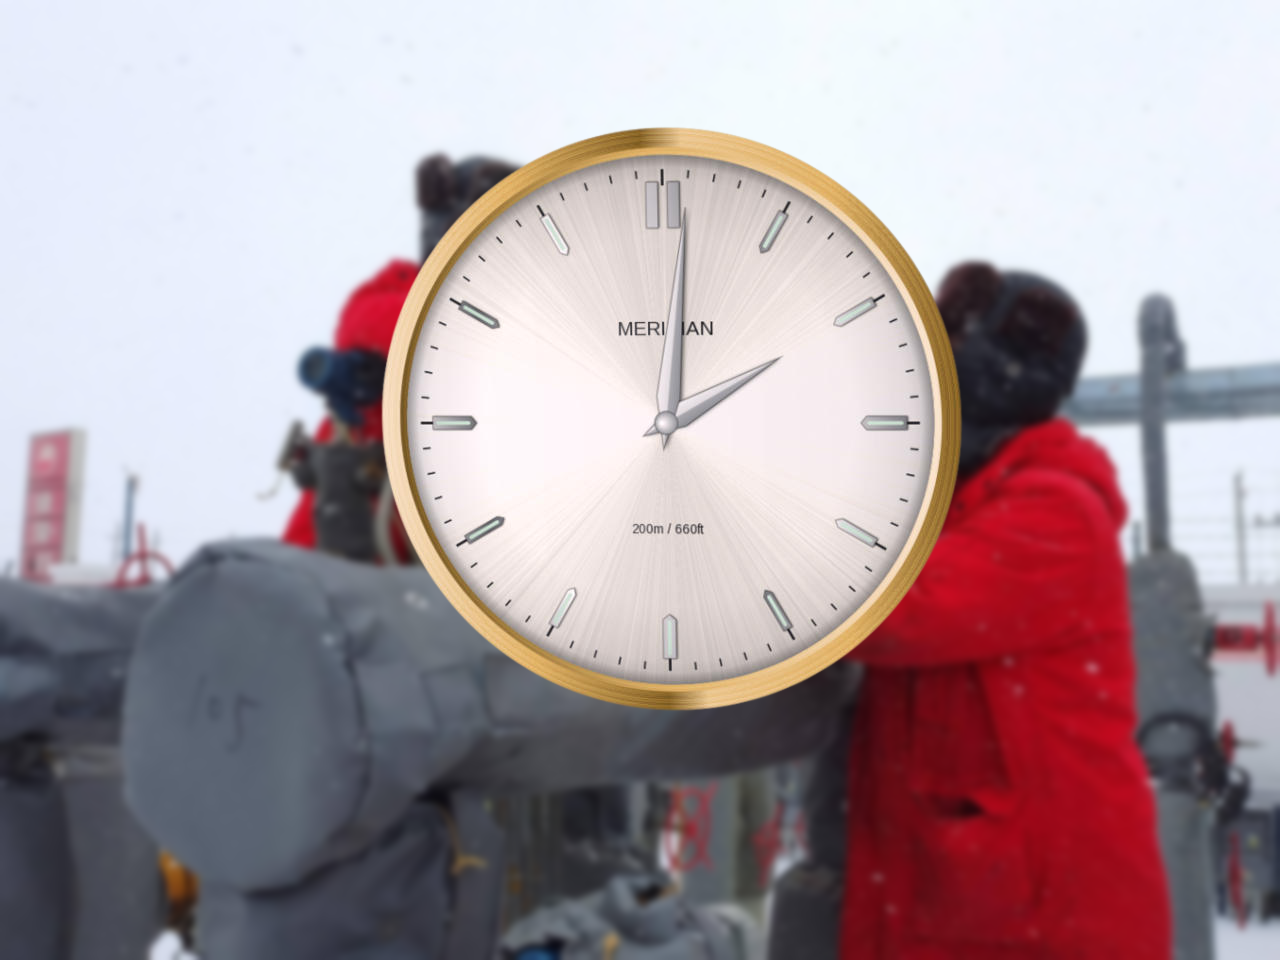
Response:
h=2 m=1
